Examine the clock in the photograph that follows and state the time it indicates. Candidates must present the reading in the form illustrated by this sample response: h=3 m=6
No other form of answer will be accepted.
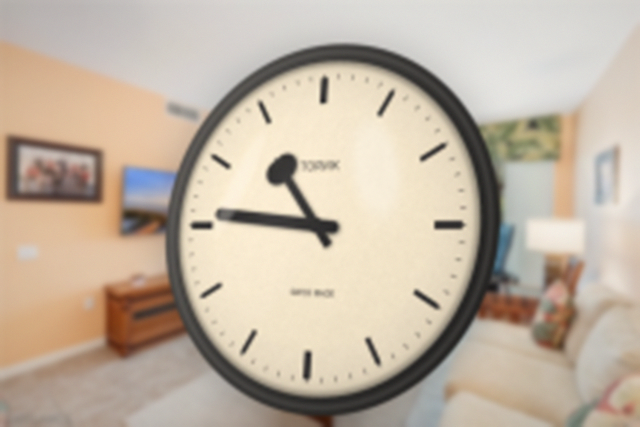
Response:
h=10 m=46
